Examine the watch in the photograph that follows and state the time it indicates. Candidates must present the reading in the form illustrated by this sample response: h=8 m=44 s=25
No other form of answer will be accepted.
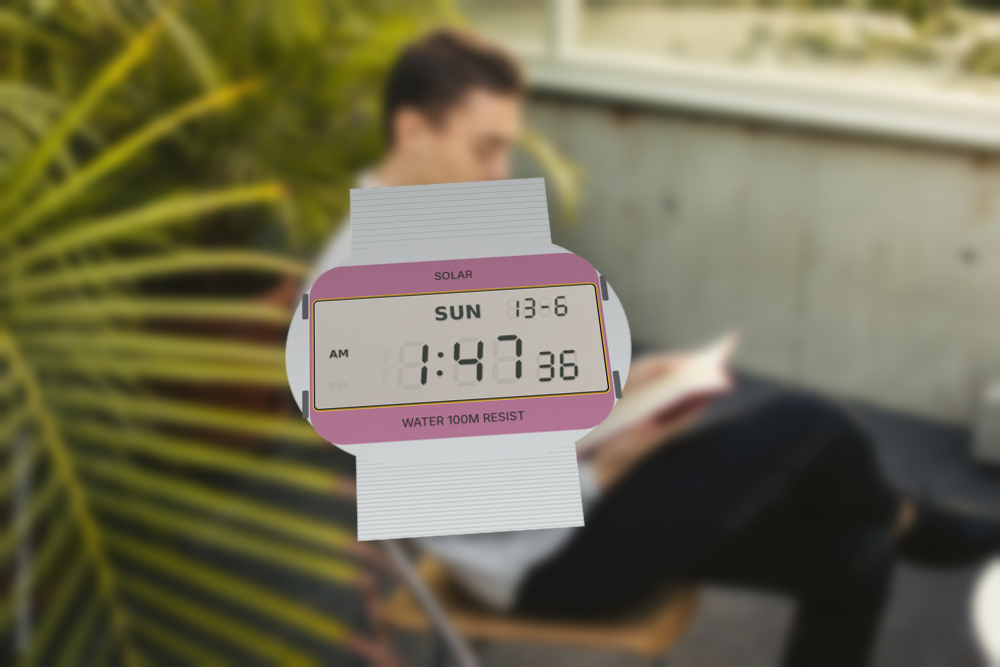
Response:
h=1 m=47 s=36
